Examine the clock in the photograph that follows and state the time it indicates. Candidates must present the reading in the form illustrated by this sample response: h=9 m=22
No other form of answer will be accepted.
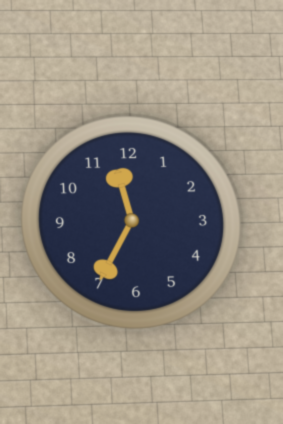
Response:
h=11 m=35
